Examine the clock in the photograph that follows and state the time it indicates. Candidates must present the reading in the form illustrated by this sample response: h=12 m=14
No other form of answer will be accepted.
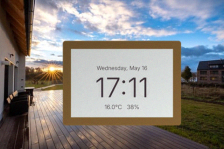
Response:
h=17 m=11
